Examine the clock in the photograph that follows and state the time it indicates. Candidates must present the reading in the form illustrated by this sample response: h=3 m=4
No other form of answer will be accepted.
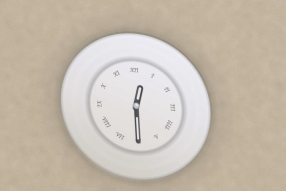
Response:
h=12 m=30
